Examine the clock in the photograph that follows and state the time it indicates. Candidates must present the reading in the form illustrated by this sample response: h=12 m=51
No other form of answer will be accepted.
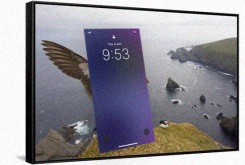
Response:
h=9 m=53
